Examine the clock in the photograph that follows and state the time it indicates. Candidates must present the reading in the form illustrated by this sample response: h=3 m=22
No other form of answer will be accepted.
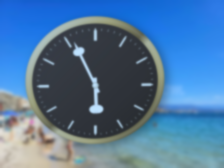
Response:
h=5 m=56
